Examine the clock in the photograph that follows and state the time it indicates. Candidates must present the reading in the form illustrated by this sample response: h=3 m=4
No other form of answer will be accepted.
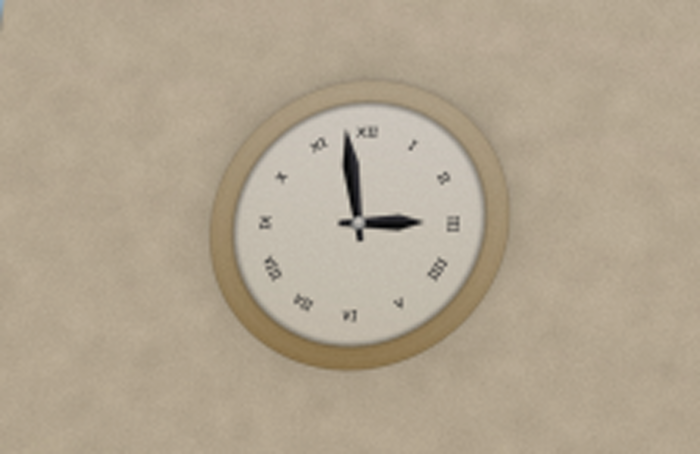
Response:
h=2 m=58
